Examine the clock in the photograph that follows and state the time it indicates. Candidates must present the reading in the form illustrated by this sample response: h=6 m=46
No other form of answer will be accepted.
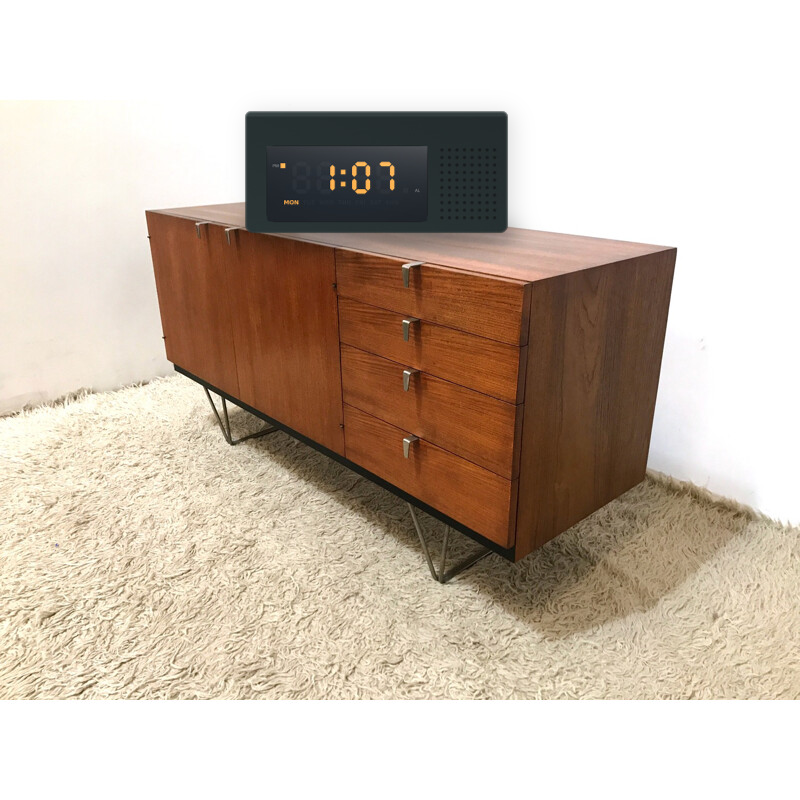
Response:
h=1 m=7
